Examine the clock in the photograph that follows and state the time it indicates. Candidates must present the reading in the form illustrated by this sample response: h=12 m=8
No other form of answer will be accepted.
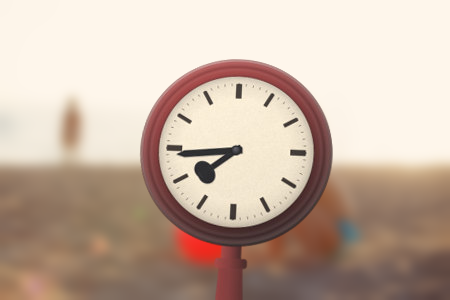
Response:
h=7 m=44
